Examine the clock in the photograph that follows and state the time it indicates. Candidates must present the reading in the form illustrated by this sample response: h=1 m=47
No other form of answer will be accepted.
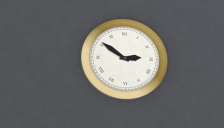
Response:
h=2 m=51
